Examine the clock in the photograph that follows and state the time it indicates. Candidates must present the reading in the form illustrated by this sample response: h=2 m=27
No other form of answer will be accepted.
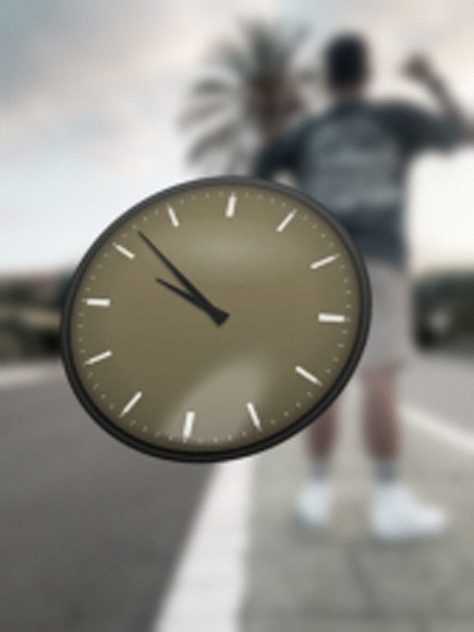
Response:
h=9 m=52
